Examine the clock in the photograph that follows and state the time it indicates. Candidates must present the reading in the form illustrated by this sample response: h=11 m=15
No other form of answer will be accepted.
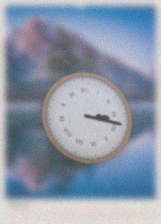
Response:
h=3 m=18
